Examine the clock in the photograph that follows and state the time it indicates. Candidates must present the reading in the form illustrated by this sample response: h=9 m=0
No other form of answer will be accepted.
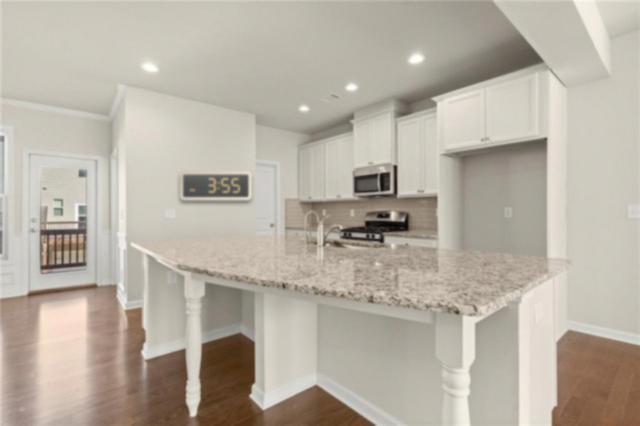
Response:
h=3 m=55
